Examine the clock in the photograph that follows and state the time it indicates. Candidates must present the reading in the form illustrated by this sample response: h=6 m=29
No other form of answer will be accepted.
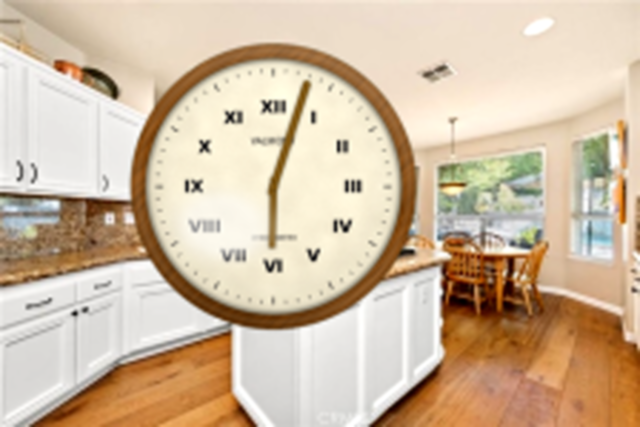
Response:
h=6 m=3
